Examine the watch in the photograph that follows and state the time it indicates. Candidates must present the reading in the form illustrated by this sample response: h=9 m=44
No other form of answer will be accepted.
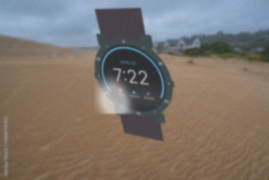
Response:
h=7 m=22
